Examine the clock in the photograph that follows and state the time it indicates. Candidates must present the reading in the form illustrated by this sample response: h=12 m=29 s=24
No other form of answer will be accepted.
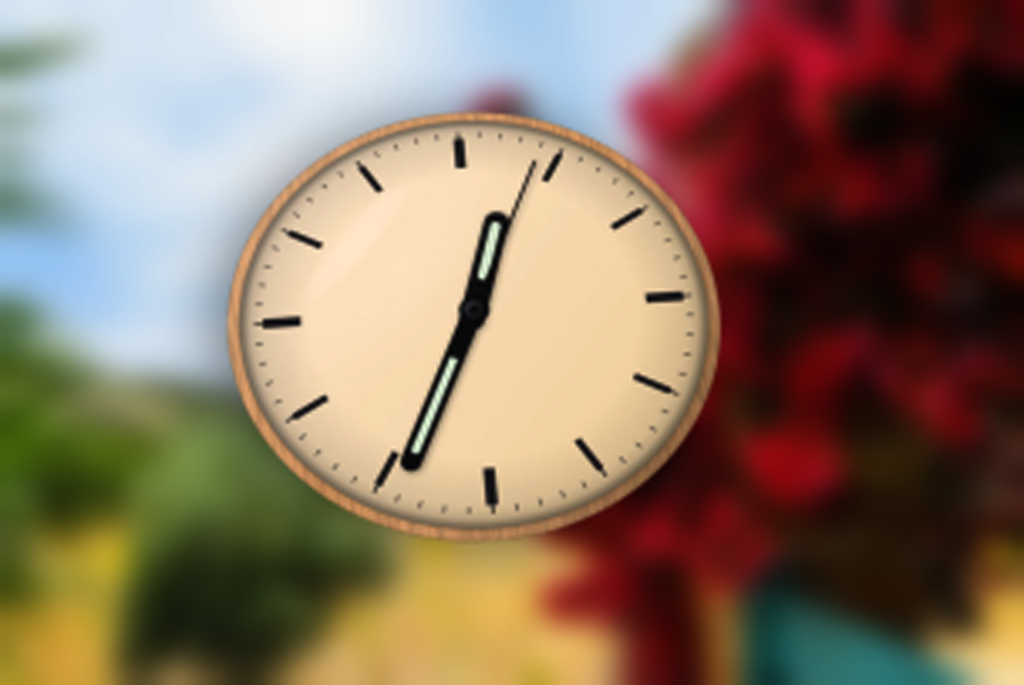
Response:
h=12 m=34 s=4
